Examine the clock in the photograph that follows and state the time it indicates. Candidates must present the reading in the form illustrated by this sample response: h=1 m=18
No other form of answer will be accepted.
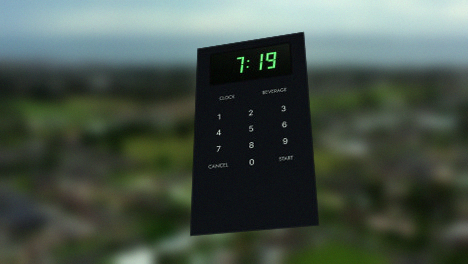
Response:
h=7 m=19
